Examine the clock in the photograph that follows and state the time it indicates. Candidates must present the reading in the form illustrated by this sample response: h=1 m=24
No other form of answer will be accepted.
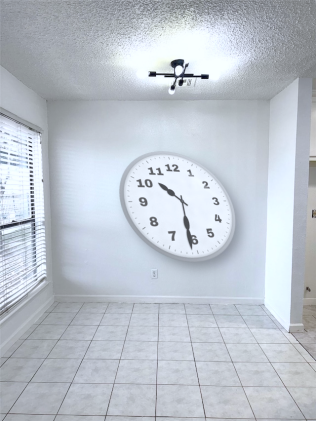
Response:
h=10 m=31
